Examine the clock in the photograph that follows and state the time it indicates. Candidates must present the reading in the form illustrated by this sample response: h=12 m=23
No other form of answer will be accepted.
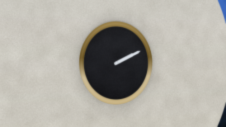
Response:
h=2 m=11
